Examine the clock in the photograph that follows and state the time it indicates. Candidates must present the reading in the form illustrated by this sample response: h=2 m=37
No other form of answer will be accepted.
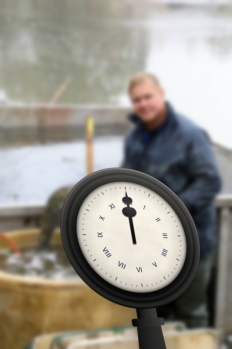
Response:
h=12 m=0
